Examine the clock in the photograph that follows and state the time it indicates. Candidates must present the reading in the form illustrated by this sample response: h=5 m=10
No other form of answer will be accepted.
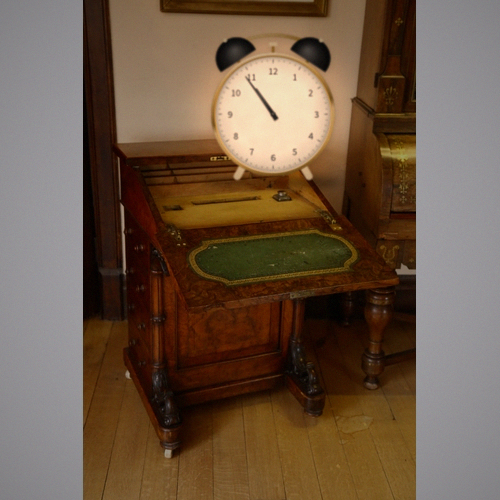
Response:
h=10 m=54
